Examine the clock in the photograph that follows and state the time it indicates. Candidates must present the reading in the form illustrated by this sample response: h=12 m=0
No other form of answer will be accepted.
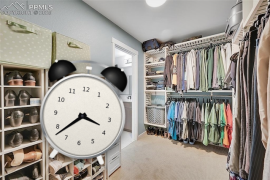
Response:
h=3 m=38
